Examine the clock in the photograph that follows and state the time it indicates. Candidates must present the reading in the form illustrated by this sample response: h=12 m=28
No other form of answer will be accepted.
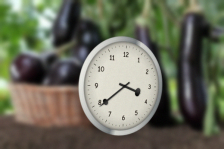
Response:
h=3 m=39
